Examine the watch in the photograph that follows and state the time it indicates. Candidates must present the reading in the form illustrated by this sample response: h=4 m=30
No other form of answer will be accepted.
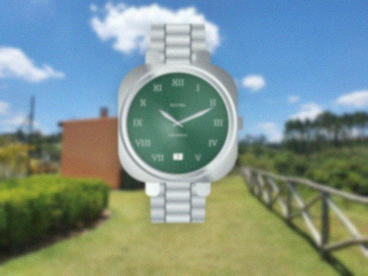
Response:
h=10 m=11
